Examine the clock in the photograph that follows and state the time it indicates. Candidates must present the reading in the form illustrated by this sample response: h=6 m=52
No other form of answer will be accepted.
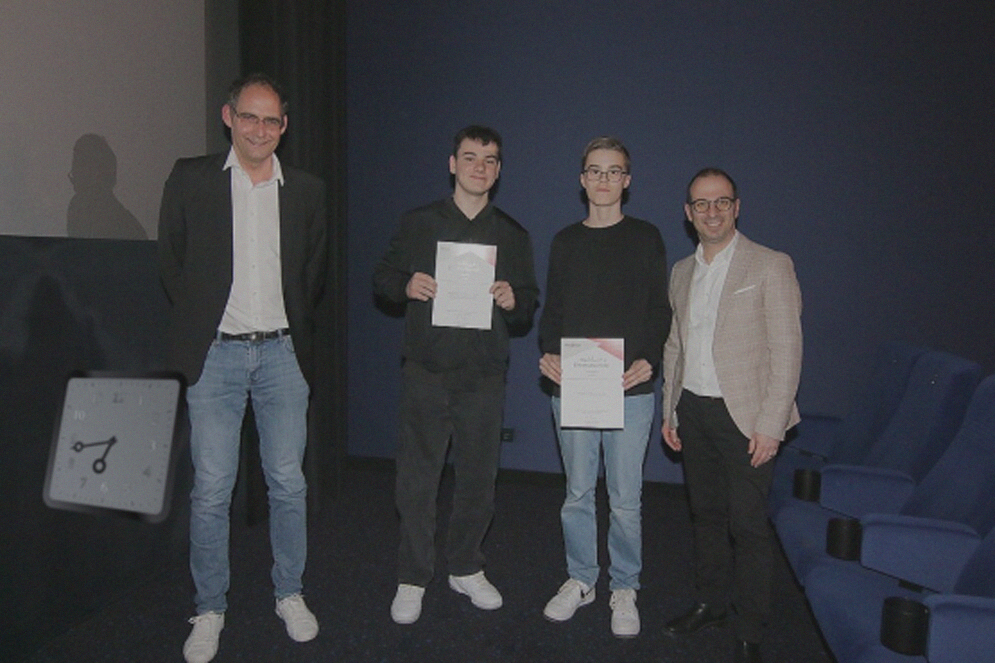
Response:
h=6 m=43
